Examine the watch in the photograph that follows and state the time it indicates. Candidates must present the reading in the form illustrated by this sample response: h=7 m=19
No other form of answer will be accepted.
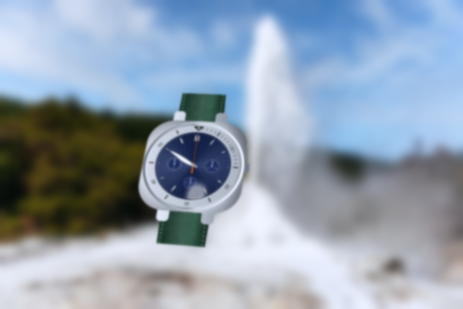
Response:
h=9 m=50
